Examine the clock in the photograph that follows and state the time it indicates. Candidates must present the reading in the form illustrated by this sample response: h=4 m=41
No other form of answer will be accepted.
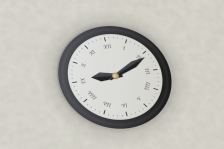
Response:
h=9 m=11
